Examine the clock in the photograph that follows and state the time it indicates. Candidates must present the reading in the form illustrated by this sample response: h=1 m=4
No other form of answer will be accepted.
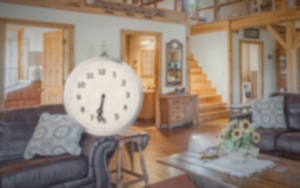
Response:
h=6 m=32
